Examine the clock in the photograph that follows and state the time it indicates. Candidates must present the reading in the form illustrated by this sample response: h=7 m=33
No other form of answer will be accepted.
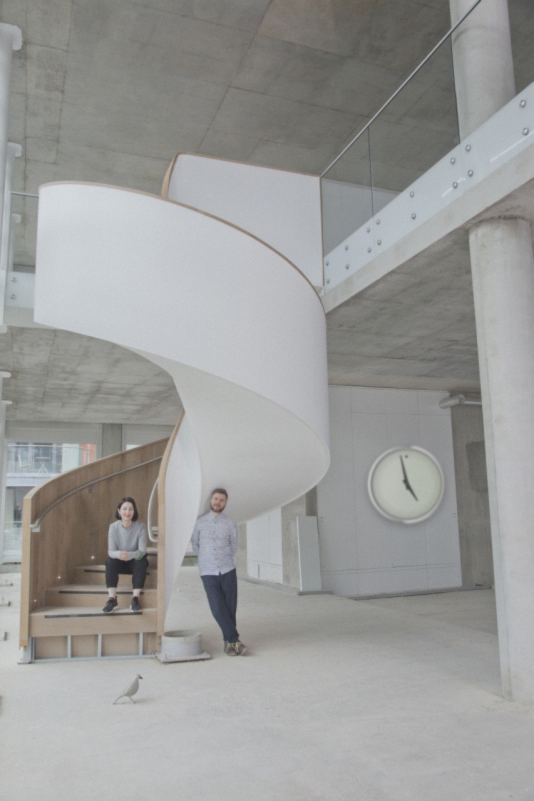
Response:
h=4 m=58
